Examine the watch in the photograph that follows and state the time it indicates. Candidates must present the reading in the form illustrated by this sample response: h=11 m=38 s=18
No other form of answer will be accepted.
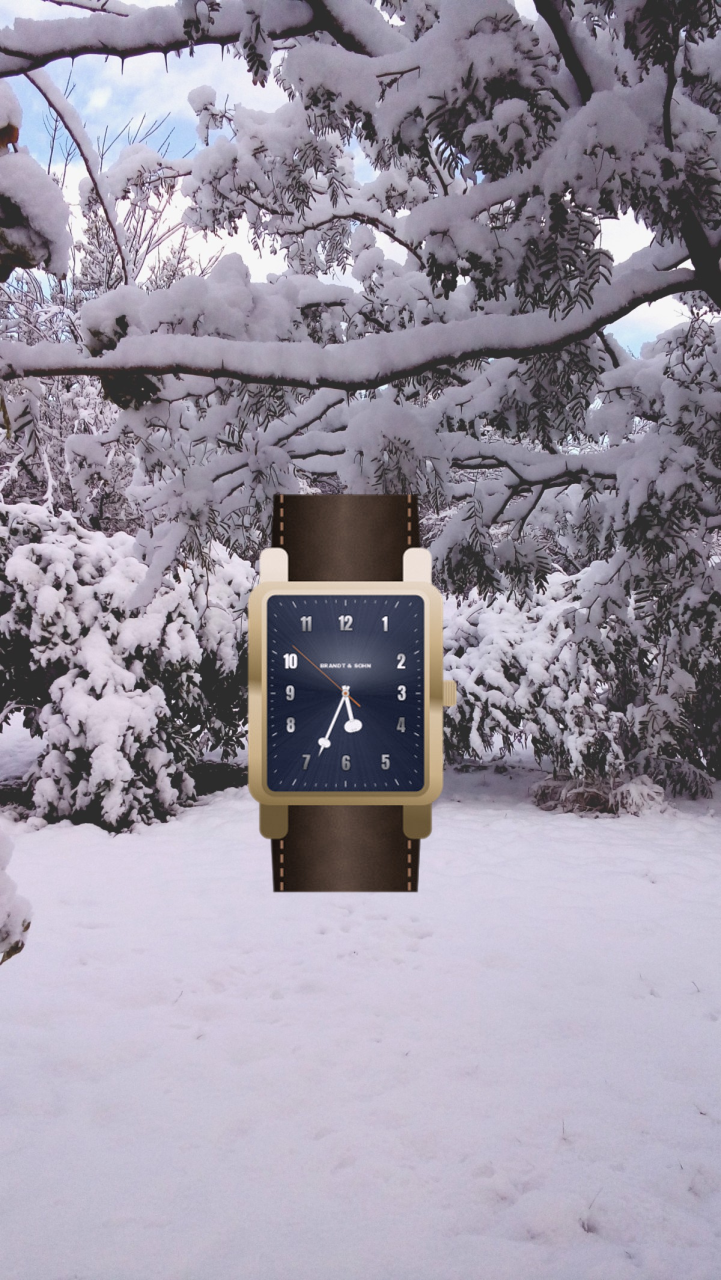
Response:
h=5 m=33 s=52
